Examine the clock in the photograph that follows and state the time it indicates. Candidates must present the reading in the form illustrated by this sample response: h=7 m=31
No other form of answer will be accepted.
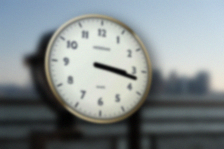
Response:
h=3 m=17
